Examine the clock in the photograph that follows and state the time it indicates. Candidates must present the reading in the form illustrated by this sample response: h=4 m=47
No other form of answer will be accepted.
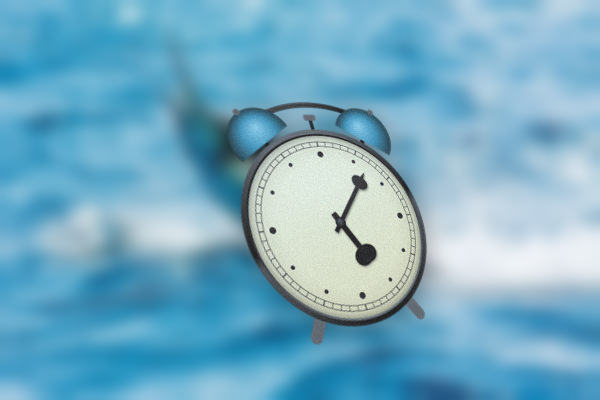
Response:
h=5 m=7
